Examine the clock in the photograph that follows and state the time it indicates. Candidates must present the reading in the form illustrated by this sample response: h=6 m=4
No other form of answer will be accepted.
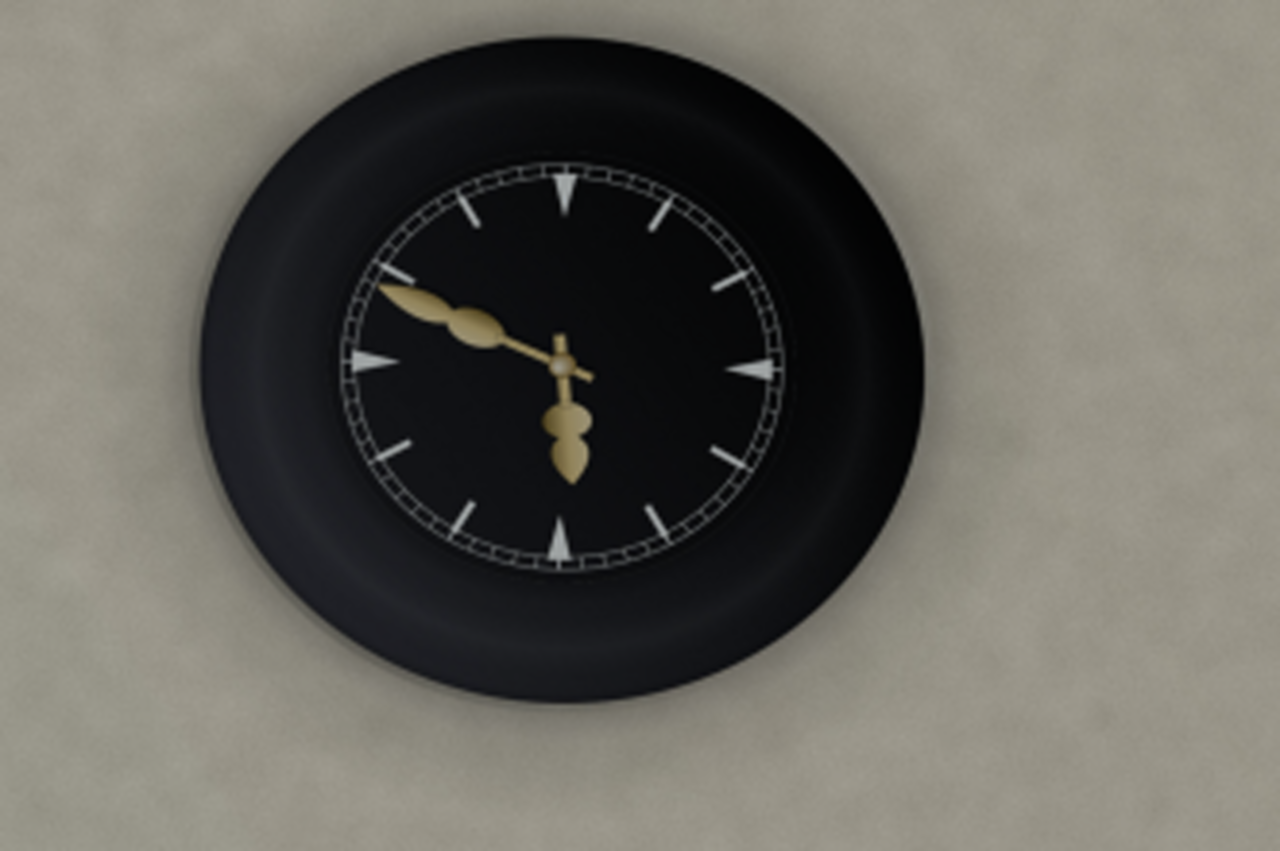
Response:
h=5 m=49
